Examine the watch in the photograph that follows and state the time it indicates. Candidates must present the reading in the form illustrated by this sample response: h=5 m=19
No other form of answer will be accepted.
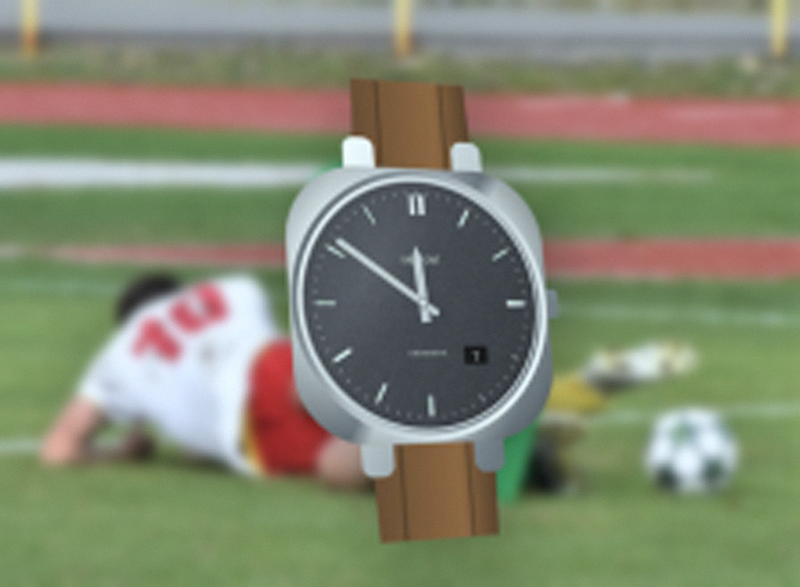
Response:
h=11 m=51
